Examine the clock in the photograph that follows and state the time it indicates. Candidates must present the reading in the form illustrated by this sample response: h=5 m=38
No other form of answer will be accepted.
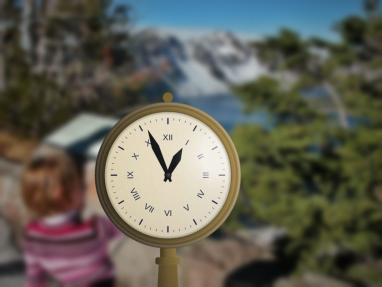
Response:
h=12 m=56
